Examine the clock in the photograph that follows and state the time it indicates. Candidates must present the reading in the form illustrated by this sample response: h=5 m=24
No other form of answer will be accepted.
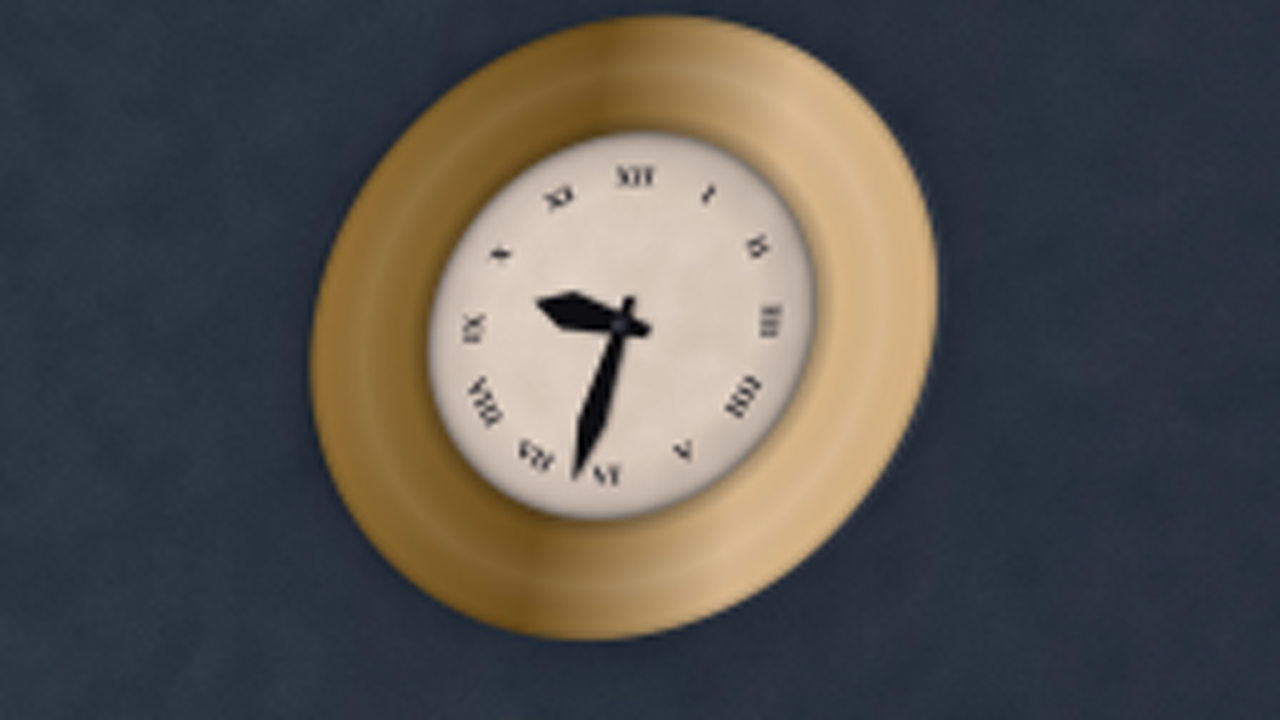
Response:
h=9 m=32
